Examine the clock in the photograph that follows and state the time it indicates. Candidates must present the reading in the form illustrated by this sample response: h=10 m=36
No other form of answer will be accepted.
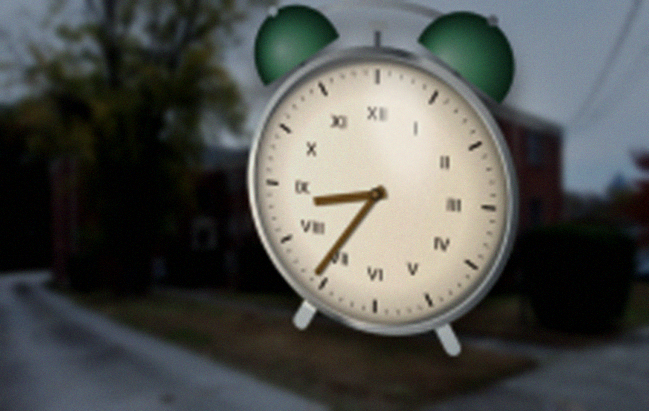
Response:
h=8 m=36
